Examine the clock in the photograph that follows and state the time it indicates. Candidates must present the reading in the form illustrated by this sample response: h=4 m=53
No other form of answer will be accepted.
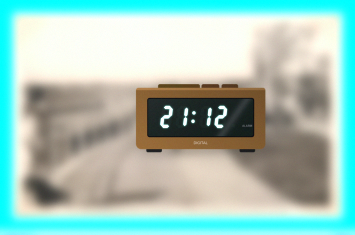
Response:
h=21 m=12
